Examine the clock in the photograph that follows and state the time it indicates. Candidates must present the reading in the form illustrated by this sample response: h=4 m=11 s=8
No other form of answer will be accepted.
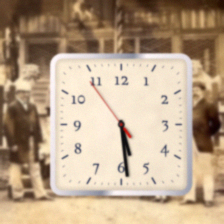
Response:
h=5 m=28 s=54
